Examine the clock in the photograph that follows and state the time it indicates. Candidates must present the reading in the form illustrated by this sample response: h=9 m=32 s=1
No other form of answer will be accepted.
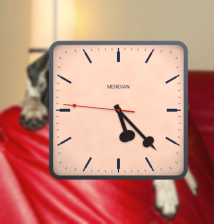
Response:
h=5 m=22 s=46
